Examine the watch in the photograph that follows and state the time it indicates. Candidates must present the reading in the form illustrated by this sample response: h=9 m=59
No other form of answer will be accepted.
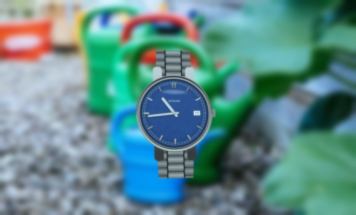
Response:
h=10 m=44
